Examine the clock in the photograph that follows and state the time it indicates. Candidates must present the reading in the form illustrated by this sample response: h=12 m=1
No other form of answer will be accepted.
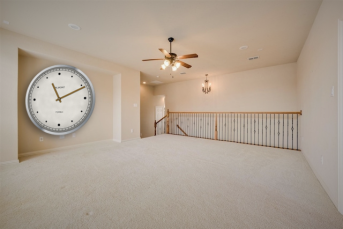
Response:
h=11 m=11
